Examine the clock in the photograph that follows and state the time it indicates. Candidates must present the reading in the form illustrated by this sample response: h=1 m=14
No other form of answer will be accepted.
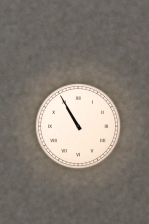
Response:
h=10 m=55
